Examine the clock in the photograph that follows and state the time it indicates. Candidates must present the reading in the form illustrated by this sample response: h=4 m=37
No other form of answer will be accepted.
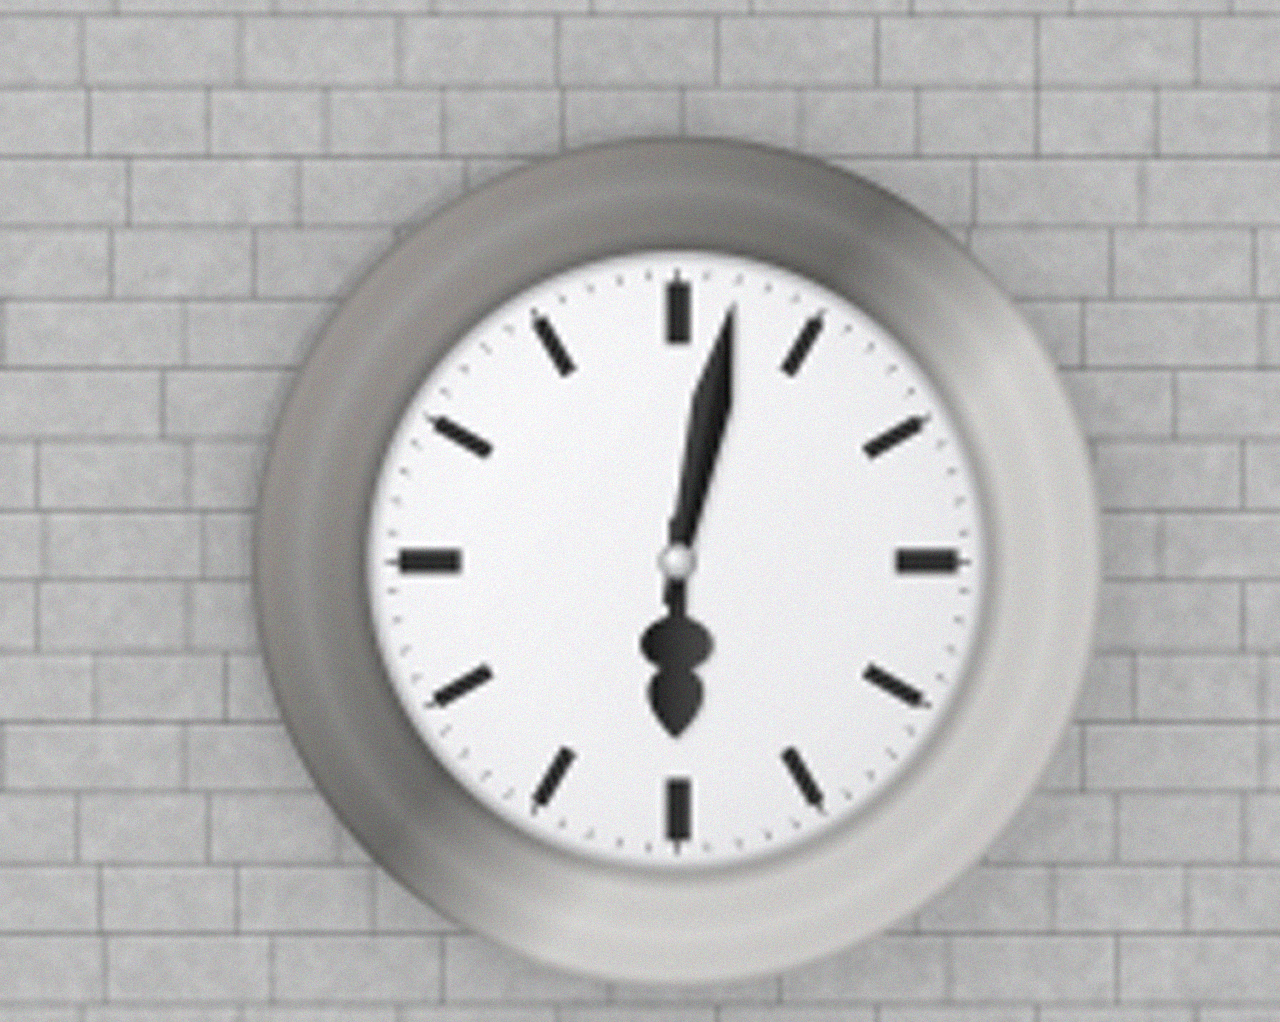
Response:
h=6 m=2
